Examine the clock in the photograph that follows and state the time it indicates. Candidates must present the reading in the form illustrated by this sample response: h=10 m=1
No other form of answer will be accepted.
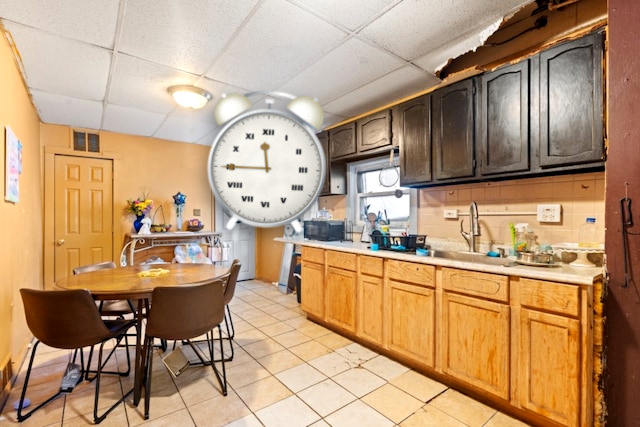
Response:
h=11 m=45
